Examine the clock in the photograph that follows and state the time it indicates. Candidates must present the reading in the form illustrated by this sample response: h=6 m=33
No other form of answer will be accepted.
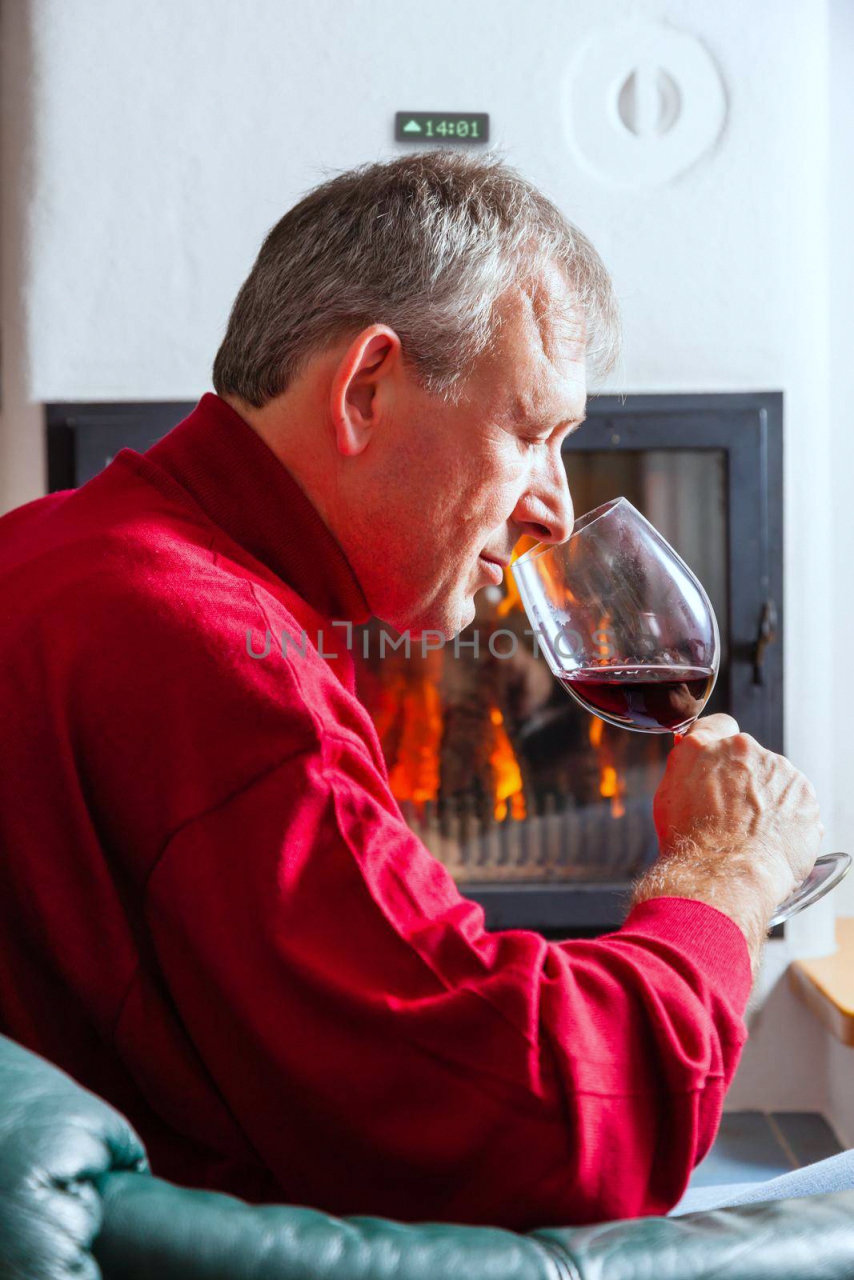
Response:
h=14 m=1
